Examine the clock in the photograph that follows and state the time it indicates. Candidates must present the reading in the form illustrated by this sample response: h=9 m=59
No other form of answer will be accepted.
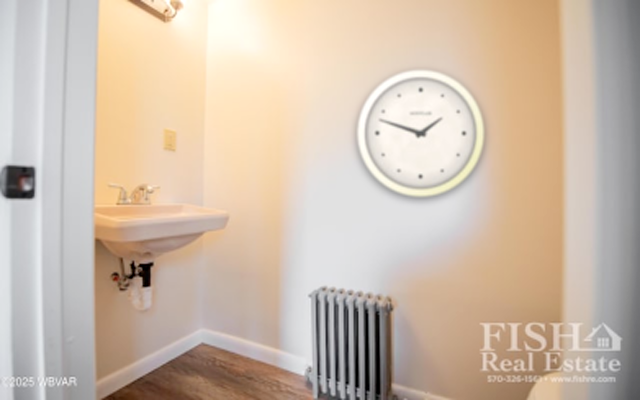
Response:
h=1 m=48
